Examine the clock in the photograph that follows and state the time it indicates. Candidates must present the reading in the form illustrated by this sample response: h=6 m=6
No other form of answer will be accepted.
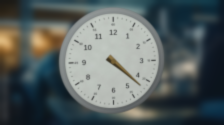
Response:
h=4 m=22
